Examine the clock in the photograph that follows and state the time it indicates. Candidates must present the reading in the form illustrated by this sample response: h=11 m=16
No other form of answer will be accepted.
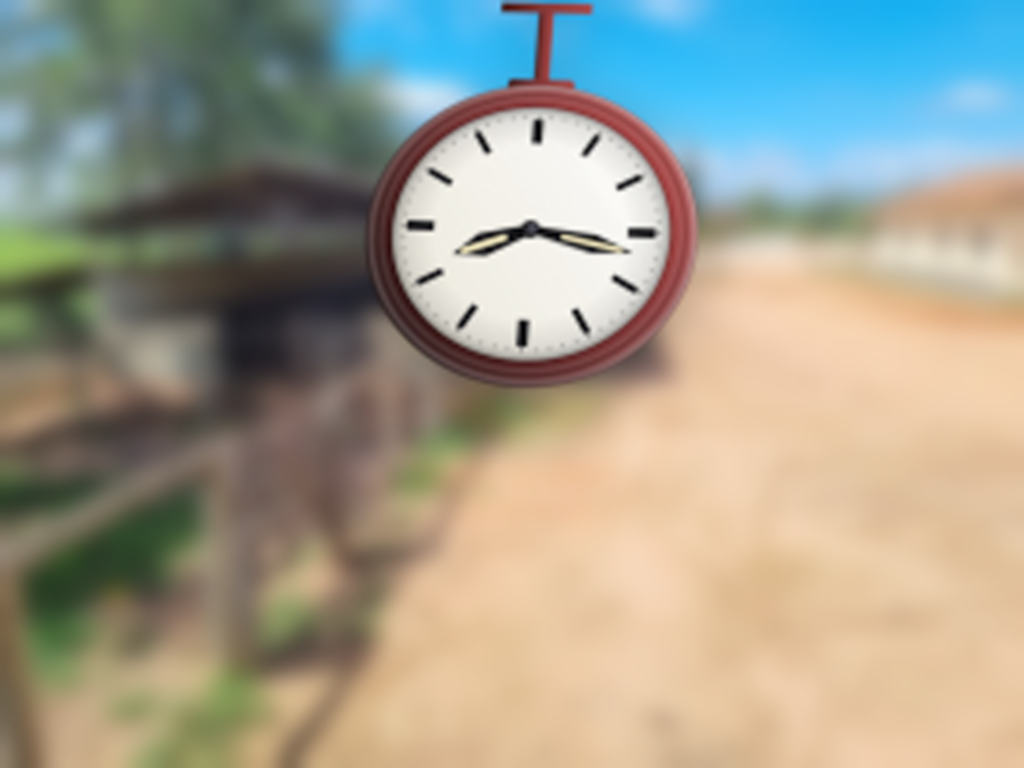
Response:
h=8 m=17
